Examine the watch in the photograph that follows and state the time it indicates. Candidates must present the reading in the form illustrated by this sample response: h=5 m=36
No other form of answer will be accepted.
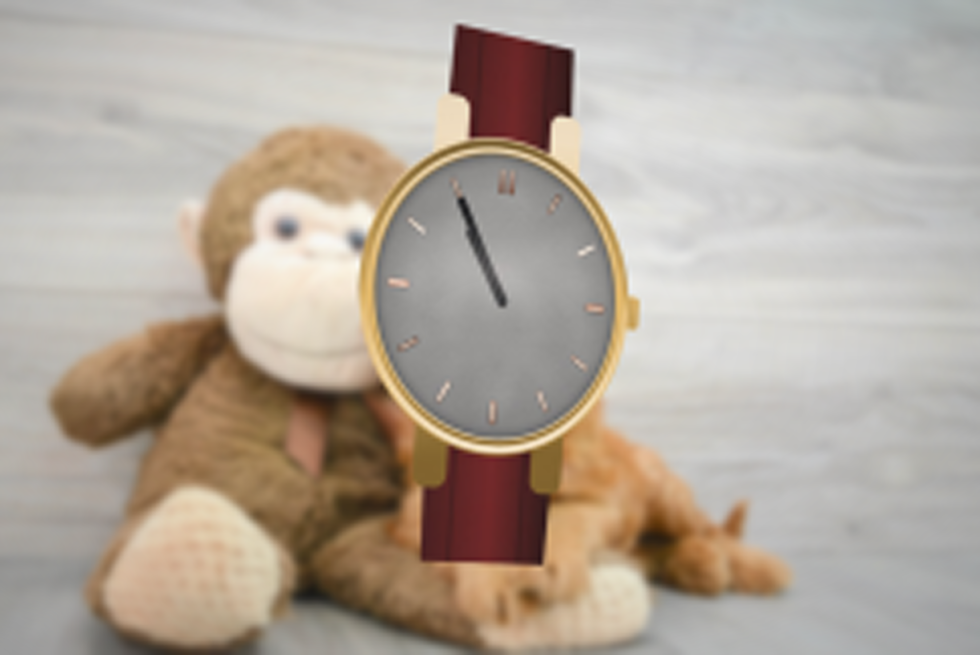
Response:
h=10 m=55
